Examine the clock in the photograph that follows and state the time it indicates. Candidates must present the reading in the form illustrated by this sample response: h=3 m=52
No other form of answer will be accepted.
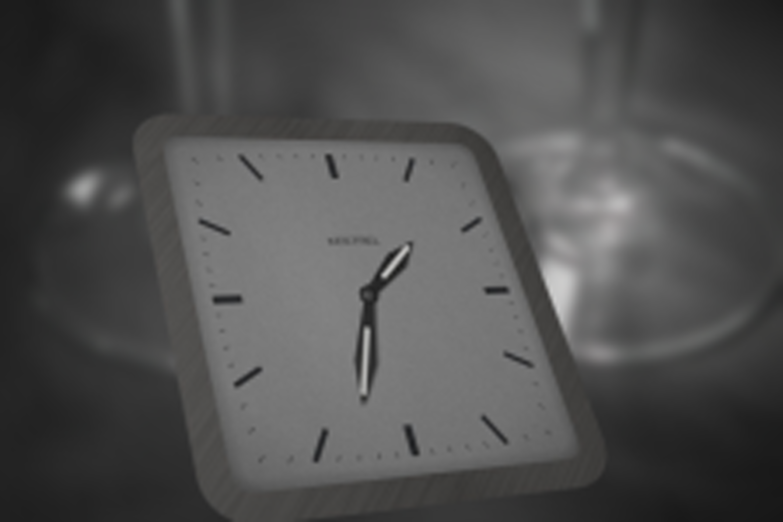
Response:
h=1 m=33
